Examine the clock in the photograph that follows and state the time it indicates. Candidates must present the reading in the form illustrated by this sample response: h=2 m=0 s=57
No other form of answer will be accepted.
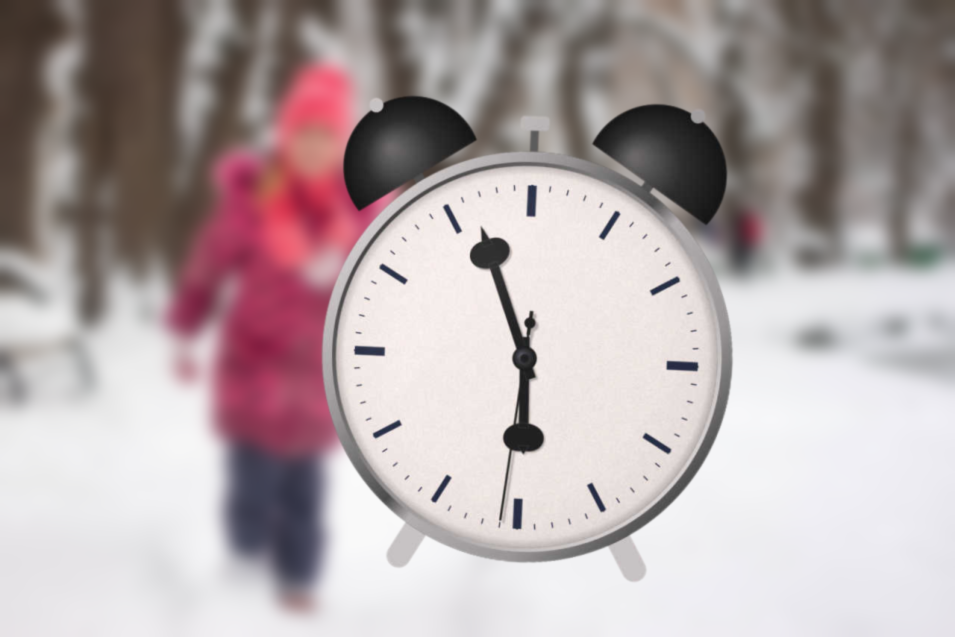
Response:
h=5 m=56 s=31
